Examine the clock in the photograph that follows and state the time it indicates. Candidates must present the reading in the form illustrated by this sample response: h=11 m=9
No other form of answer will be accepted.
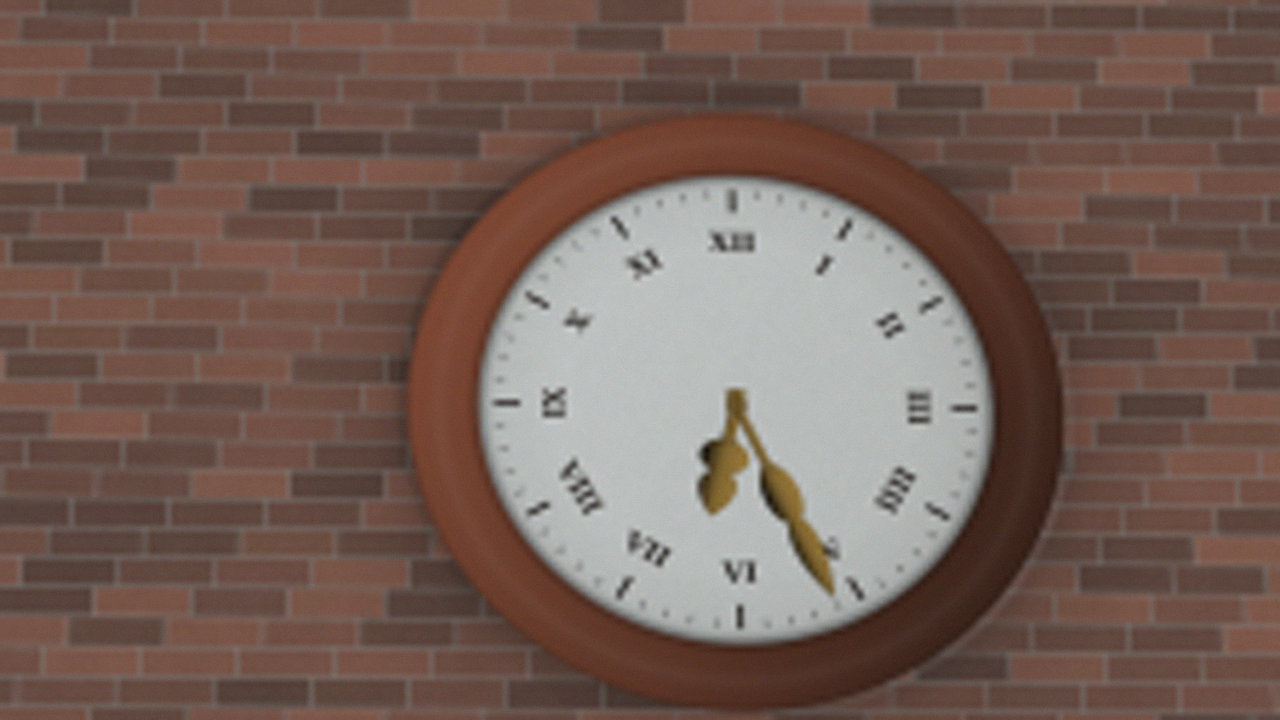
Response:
h=6 m=26
